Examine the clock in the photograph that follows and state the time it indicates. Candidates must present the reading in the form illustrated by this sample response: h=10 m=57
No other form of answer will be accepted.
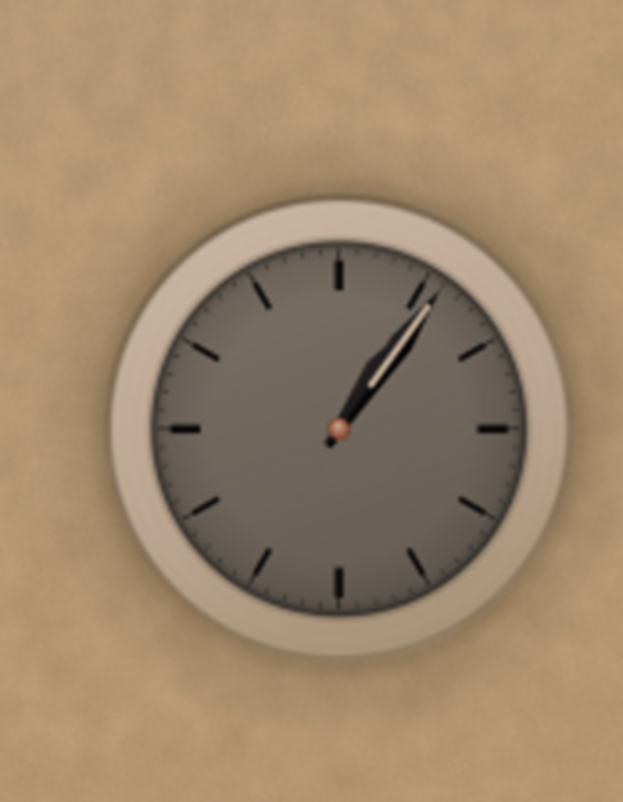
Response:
h=1 m=6
